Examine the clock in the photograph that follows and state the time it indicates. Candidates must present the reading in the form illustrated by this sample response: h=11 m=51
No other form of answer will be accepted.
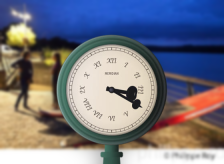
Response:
h=3 m=20
